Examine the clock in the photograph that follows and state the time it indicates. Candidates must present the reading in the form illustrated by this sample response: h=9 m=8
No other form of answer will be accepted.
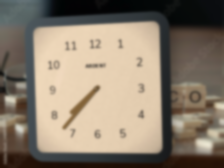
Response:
h=7 m=37
